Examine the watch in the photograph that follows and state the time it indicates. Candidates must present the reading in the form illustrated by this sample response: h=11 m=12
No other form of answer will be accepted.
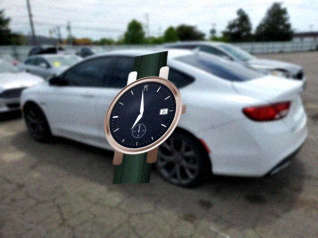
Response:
h=6 m=59
